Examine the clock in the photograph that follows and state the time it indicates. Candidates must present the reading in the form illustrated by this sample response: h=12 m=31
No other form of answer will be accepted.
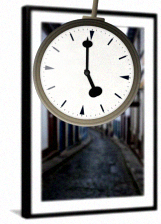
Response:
h=4 m=59
